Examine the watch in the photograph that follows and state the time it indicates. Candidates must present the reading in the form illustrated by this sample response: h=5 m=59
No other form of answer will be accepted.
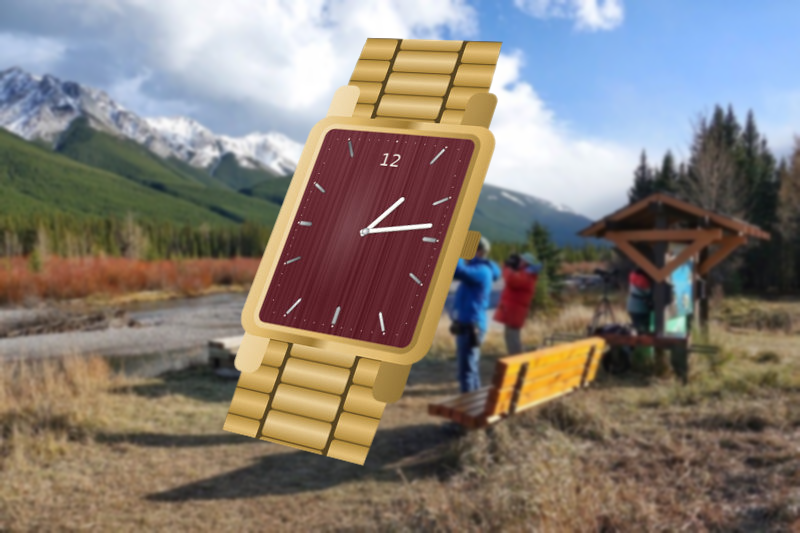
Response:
h=1 m=13
